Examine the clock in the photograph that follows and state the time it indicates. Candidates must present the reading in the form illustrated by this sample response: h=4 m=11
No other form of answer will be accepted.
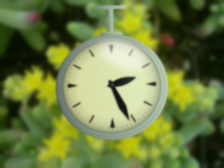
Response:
h=2 m=26
